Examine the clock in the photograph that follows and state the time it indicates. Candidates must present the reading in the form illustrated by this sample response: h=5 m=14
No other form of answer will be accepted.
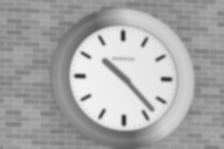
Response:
h=10 m=23
